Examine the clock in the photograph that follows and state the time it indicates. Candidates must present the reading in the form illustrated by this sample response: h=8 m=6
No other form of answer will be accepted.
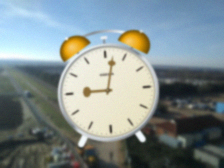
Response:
h=9 m=2
